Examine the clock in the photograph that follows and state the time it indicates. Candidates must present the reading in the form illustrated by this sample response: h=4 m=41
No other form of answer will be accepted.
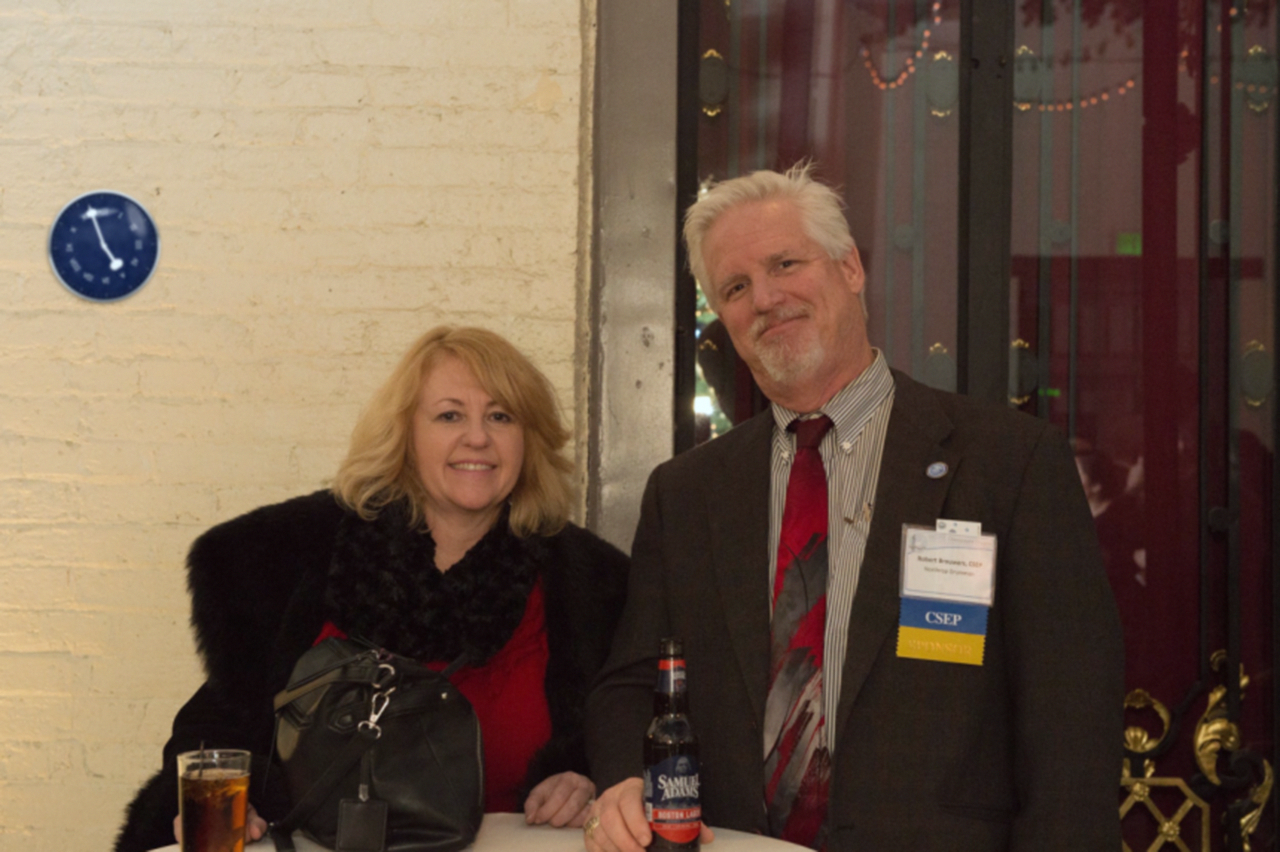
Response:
h=4 m=57
